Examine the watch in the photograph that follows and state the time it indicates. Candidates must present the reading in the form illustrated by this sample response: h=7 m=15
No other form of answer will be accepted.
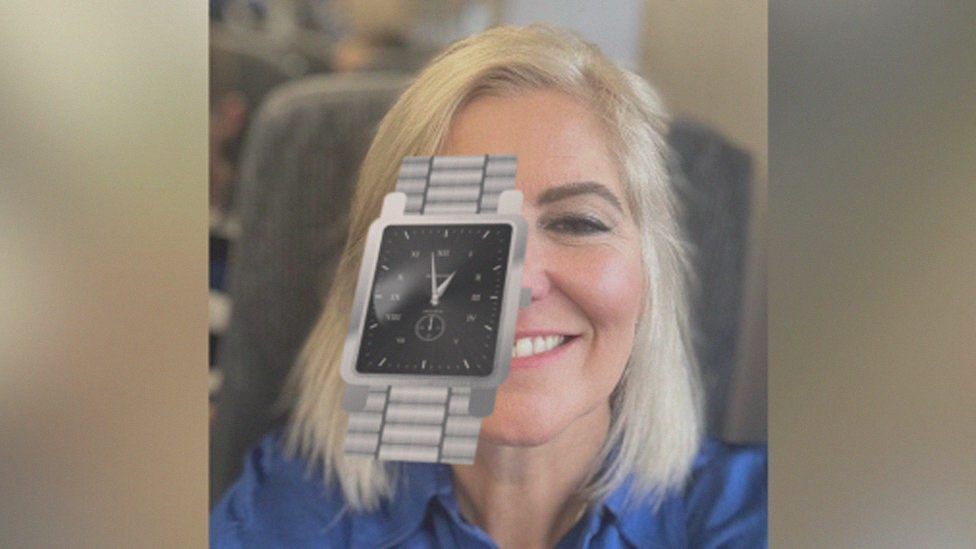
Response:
h=12 m=58
